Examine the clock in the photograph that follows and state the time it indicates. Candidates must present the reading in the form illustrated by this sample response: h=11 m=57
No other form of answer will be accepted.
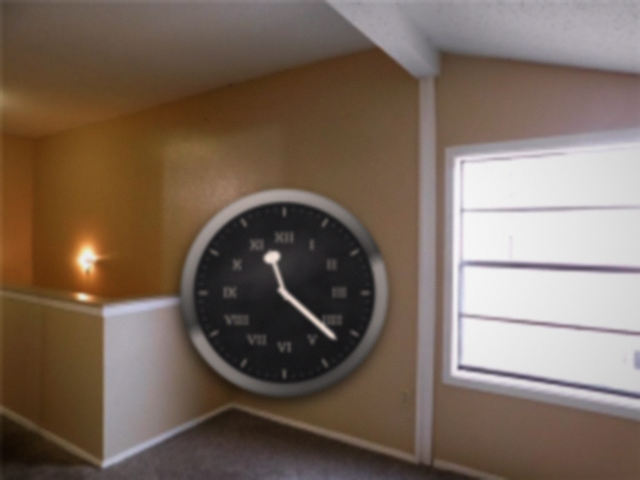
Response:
h=11 m=22
